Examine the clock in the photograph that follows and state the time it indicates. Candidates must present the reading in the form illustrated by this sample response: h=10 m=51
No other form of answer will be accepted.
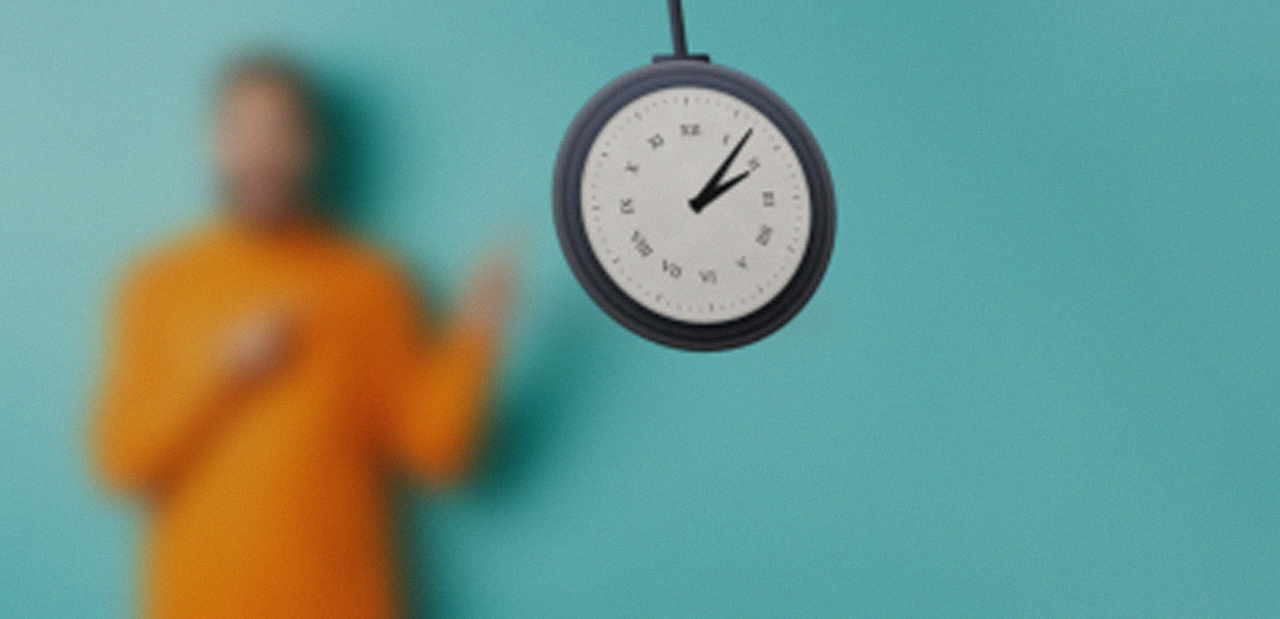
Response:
h=2 m=7
